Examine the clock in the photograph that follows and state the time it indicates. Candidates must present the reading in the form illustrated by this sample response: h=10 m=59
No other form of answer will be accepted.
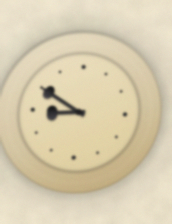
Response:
h=8 m=50
